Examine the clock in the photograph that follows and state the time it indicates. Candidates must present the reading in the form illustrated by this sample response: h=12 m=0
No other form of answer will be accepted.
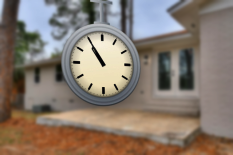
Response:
h=10 m=55
